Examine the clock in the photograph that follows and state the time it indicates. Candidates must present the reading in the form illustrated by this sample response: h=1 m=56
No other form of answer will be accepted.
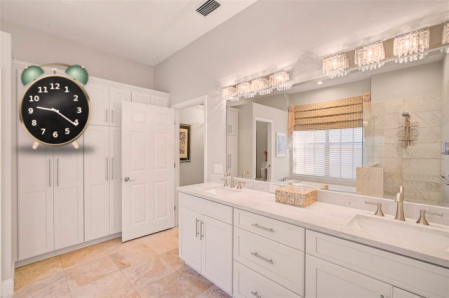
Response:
h=9 m=21
